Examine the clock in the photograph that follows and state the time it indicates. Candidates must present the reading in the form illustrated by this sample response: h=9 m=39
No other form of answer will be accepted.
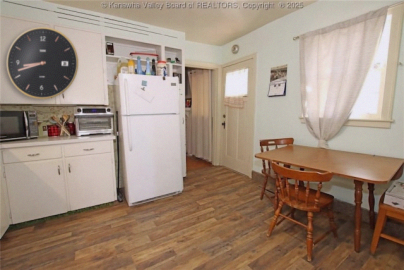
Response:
h=8 m=42
